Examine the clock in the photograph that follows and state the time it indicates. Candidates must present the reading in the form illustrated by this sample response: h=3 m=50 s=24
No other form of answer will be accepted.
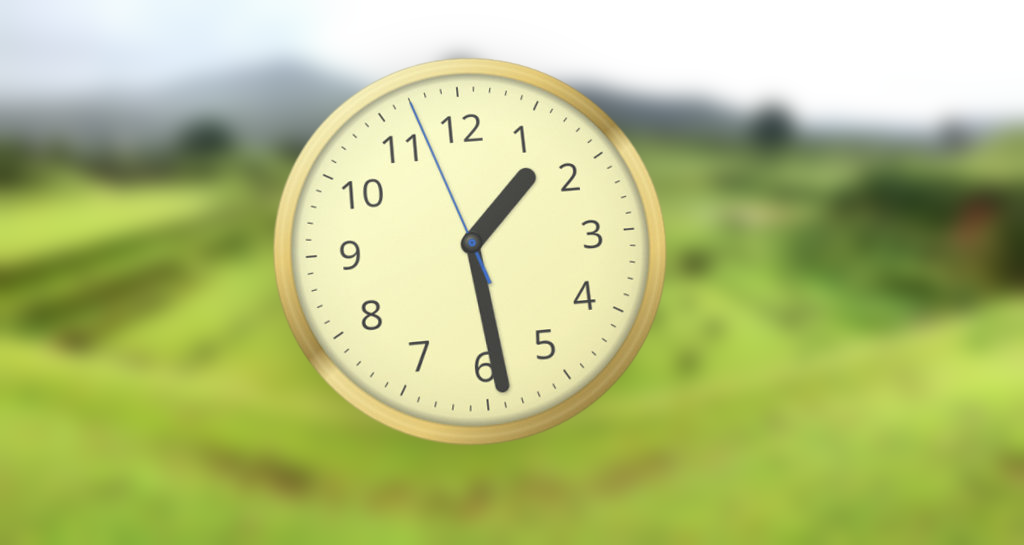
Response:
h=1 m=28 s=57
